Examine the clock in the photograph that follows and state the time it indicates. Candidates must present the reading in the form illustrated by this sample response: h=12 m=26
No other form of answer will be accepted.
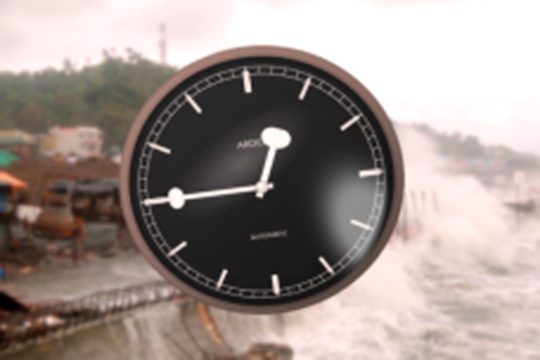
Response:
h=12 m=45
